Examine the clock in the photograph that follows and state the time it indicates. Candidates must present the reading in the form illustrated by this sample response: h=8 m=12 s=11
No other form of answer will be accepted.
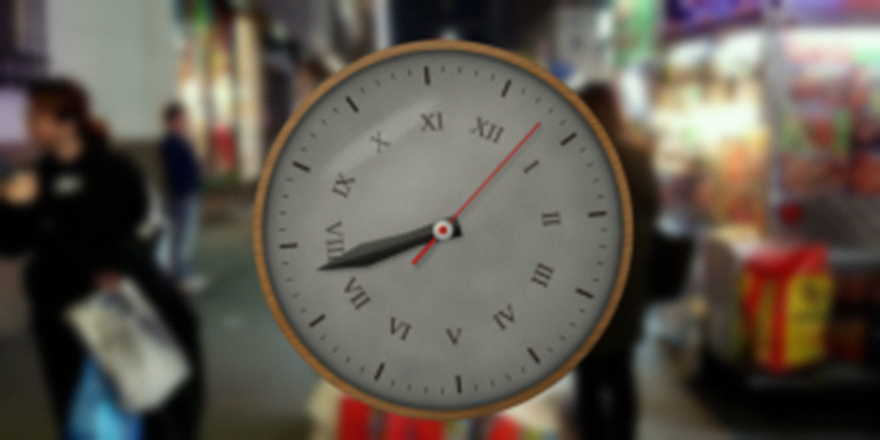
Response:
h=7 m=38 s=3
